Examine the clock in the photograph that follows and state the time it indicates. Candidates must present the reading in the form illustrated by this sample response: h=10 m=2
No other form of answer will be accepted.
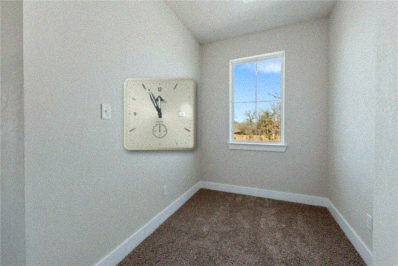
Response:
h=11 m=56
